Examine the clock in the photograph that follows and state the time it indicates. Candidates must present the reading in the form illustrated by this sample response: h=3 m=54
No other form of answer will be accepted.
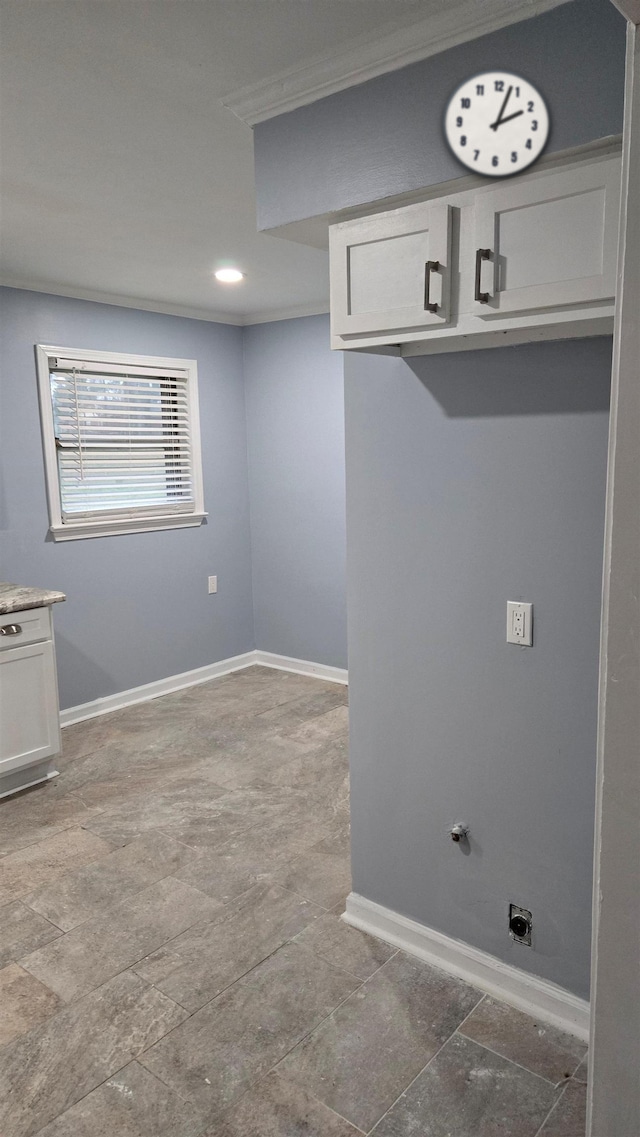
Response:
h=2 m=3
